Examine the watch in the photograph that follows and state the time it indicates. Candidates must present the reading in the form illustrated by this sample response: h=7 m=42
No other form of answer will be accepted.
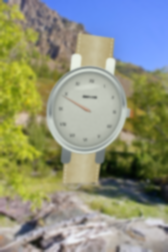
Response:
h=9 m=49
